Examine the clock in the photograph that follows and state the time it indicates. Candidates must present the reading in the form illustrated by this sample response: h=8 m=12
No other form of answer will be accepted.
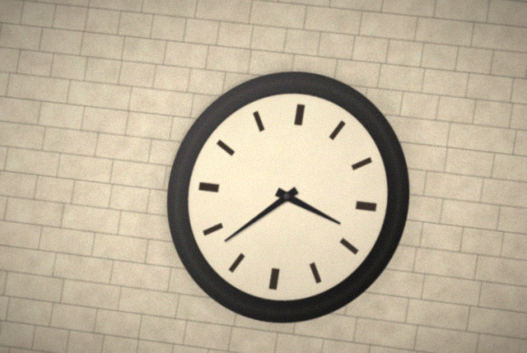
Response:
h=3 m=38
